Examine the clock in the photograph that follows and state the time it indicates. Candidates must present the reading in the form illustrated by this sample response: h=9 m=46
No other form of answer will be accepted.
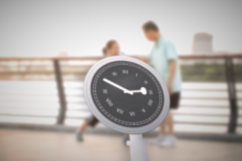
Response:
h=2 m=50
